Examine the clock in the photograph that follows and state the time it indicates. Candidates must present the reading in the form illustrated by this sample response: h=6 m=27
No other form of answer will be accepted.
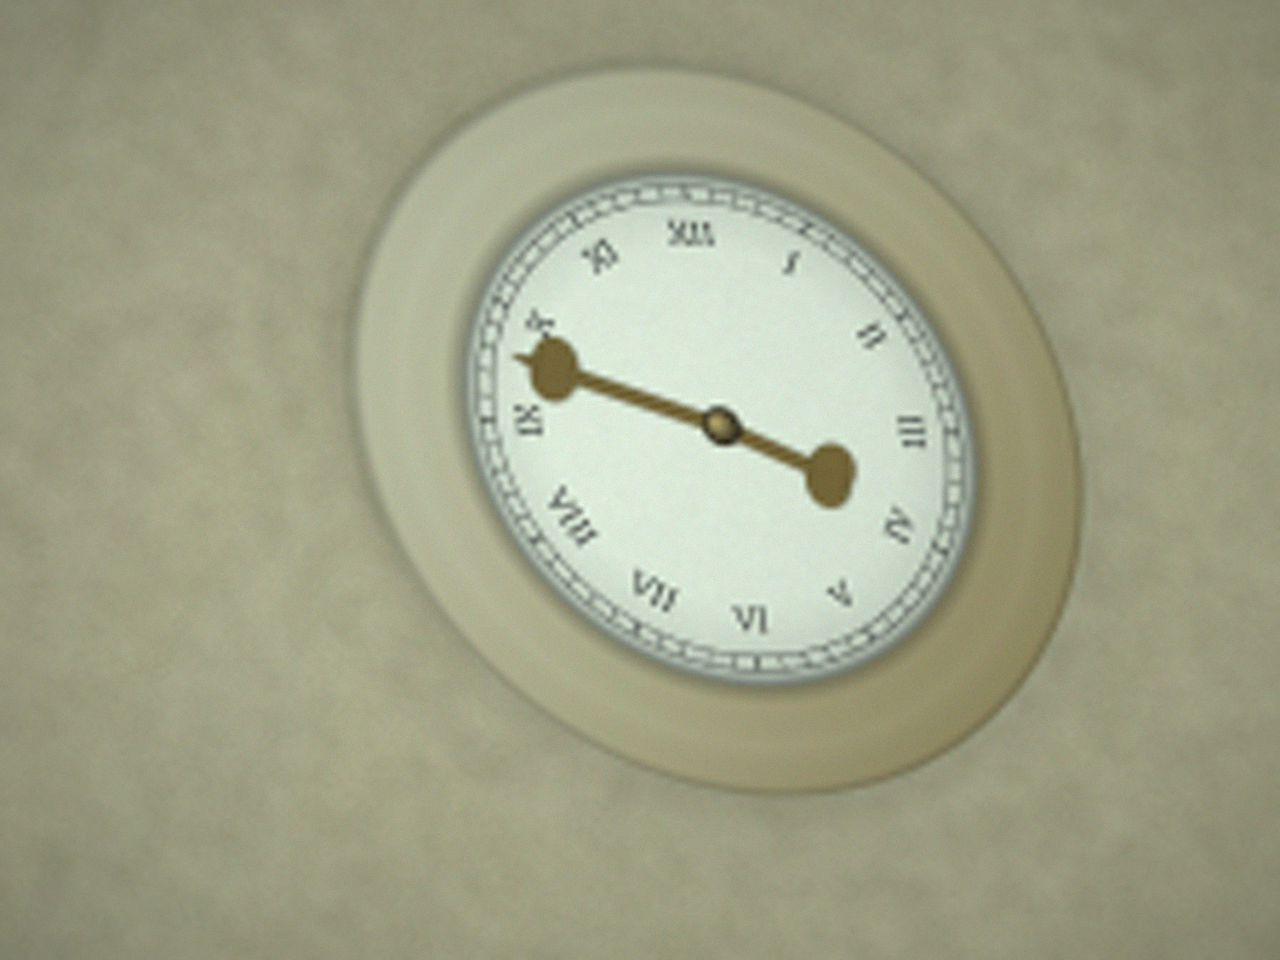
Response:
h=3 m=48
